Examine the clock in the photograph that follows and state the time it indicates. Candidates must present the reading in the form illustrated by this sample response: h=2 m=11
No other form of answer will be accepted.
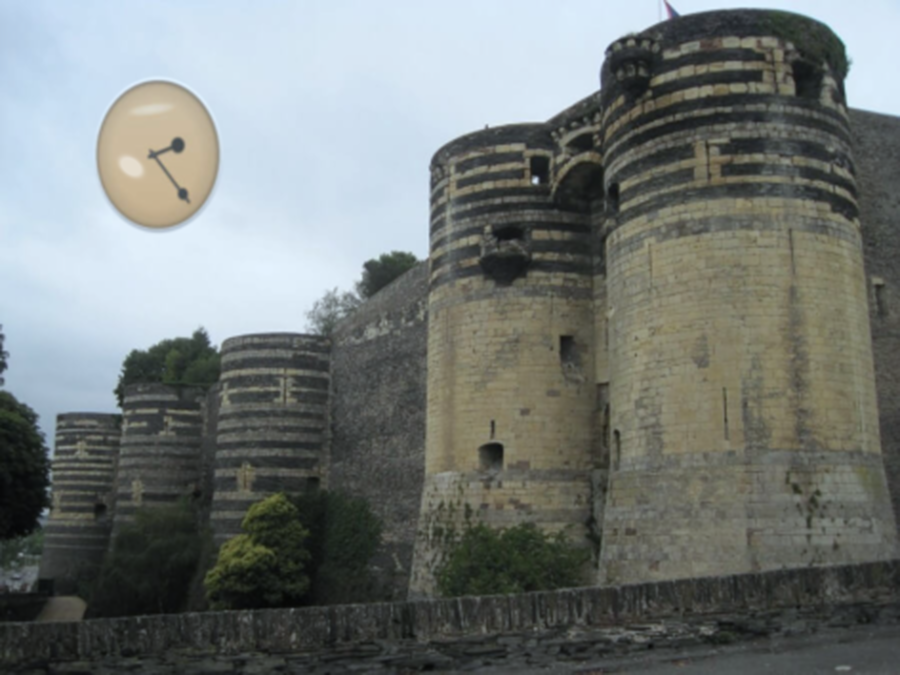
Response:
h=2 m=23
